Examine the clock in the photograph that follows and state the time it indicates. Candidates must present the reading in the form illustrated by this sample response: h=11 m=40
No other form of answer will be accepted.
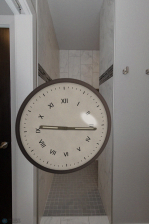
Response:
h=9 m=16
